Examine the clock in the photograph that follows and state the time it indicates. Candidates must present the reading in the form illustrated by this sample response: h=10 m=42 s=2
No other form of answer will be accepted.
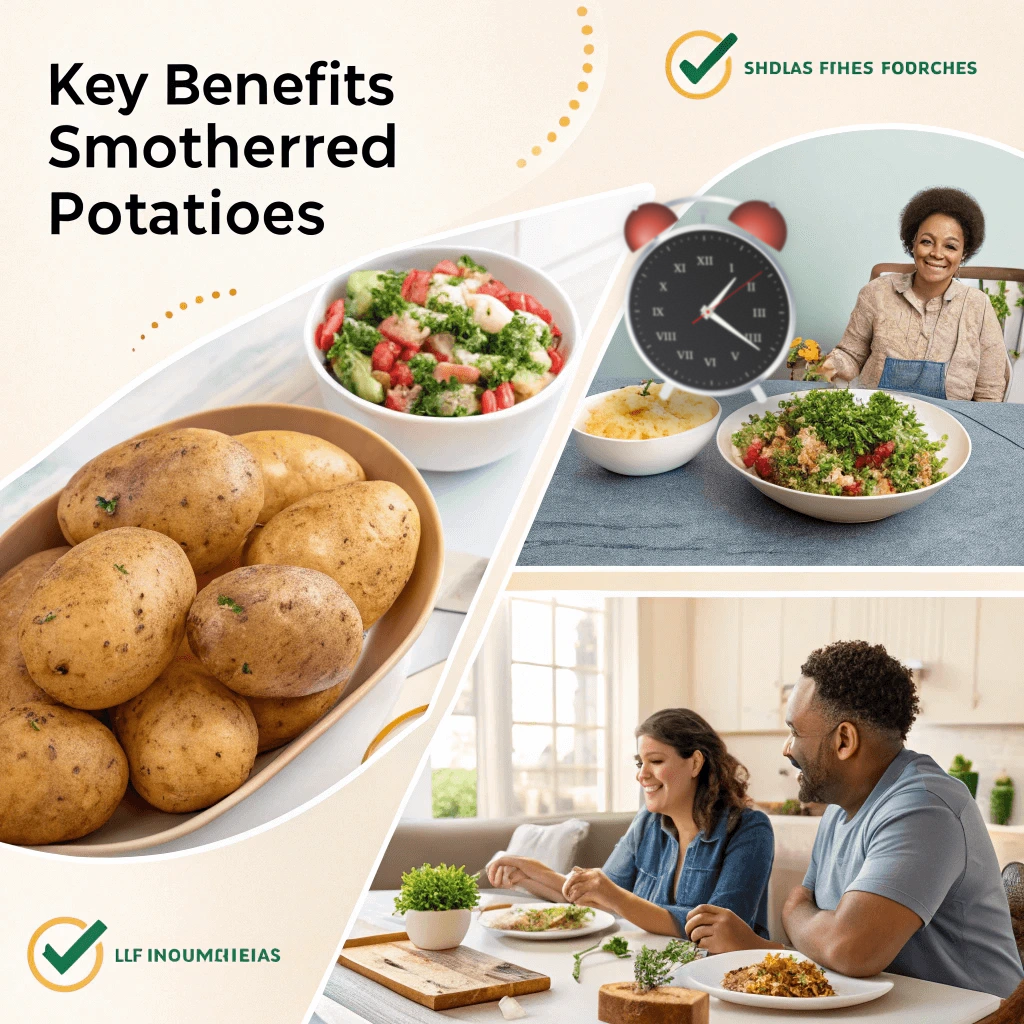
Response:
h=1 m=21 s=9
